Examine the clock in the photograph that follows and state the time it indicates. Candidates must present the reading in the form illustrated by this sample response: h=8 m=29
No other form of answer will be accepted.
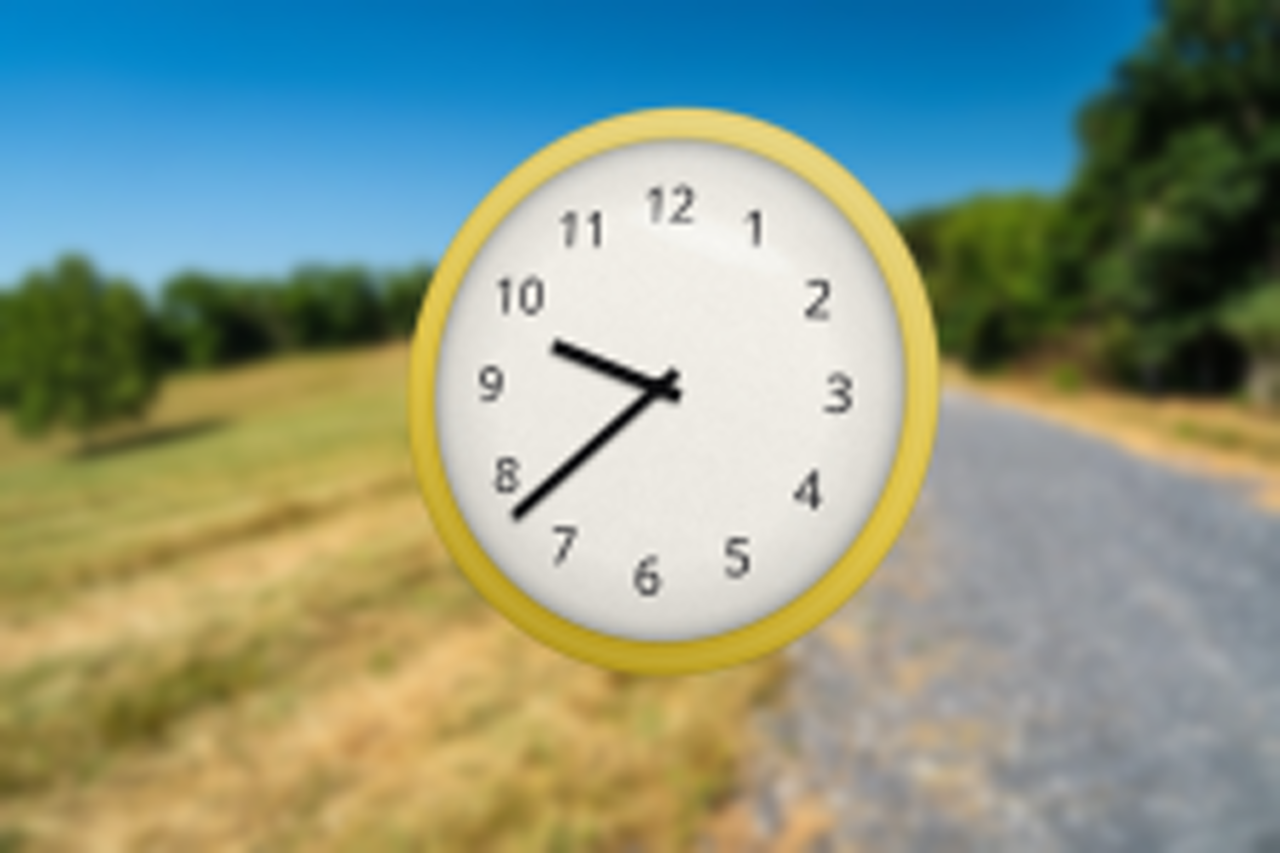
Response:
h=9 m=38
